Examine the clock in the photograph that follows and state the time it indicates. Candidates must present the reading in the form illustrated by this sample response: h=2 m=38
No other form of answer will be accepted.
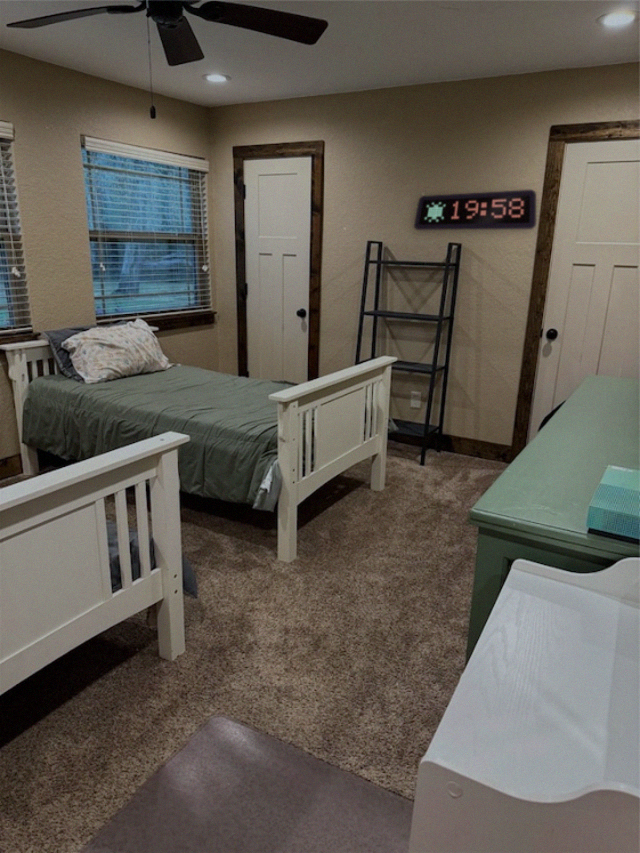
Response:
h=19 m=58
